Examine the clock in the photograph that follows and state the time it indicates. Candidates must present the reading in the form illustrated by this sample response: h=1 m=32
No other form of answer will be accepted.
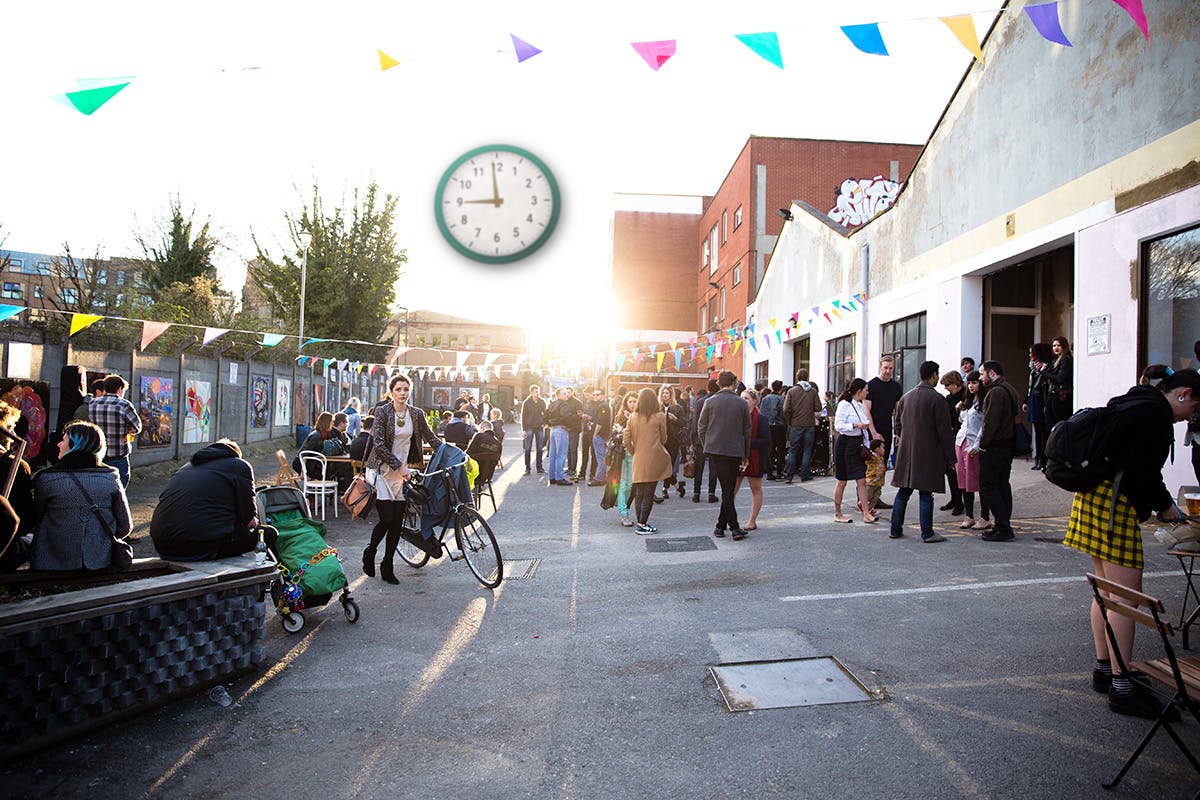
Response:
h=8 m=59
